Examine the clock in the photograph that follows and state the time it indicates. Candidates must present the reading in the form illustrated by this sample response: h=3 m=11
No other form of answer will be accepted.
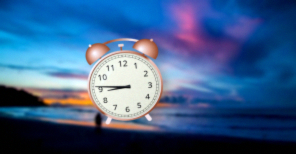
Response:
h=8 m=46
